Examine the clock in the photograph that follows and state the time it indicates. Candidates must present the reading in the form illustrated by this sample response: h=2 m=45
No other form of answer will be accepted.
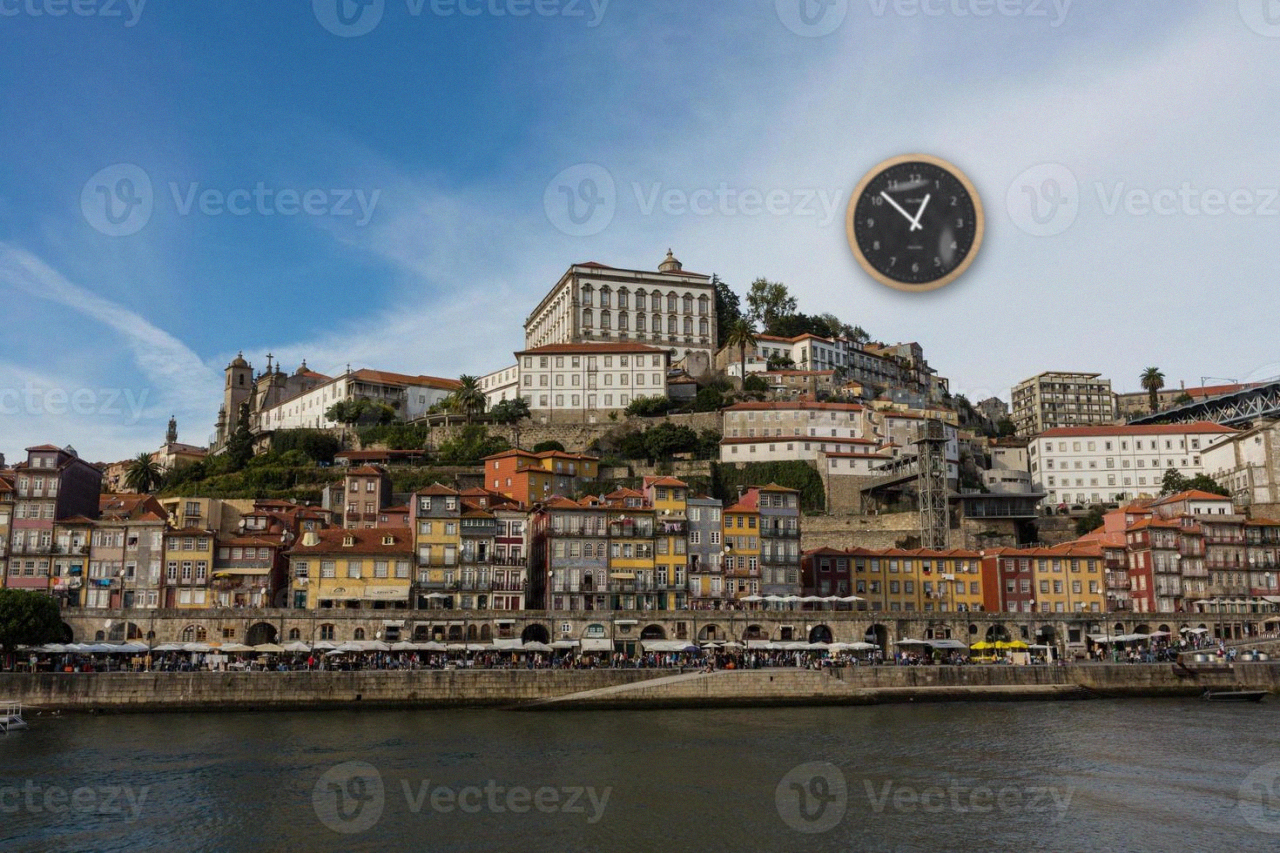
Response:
h=12 m=52
